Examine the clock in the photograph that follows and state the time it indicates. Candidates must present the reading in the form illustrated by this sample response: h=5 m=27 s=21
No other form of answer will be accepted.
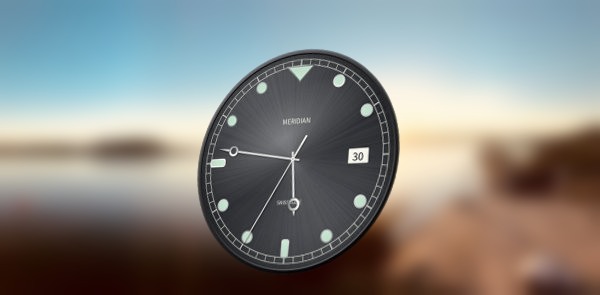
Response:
h=5 m=46 s=35
